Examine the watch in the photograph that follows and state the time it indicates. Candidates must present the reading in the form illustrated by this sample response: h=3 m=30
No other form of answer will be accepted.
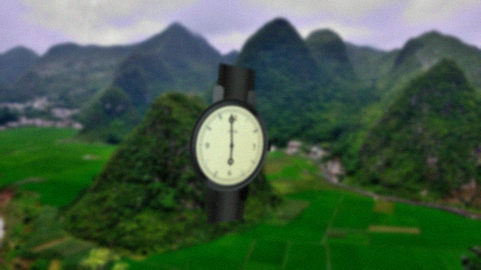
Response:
h=5 m=59
